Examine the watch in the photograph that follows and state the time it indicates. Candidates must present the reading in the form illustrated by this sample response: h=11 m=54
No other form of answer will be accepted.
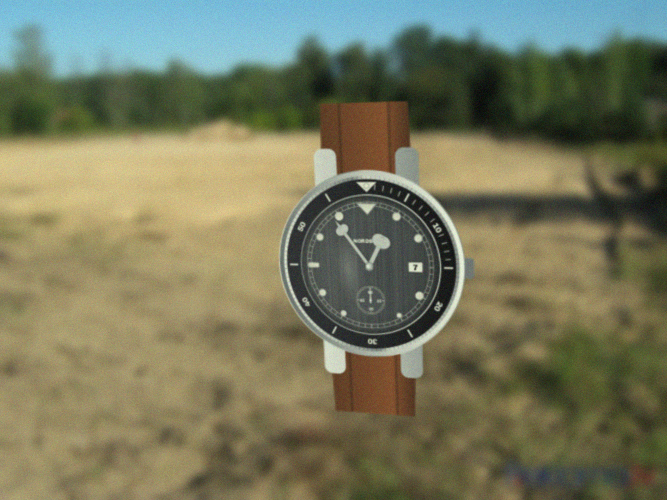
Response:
h=12 m=54
